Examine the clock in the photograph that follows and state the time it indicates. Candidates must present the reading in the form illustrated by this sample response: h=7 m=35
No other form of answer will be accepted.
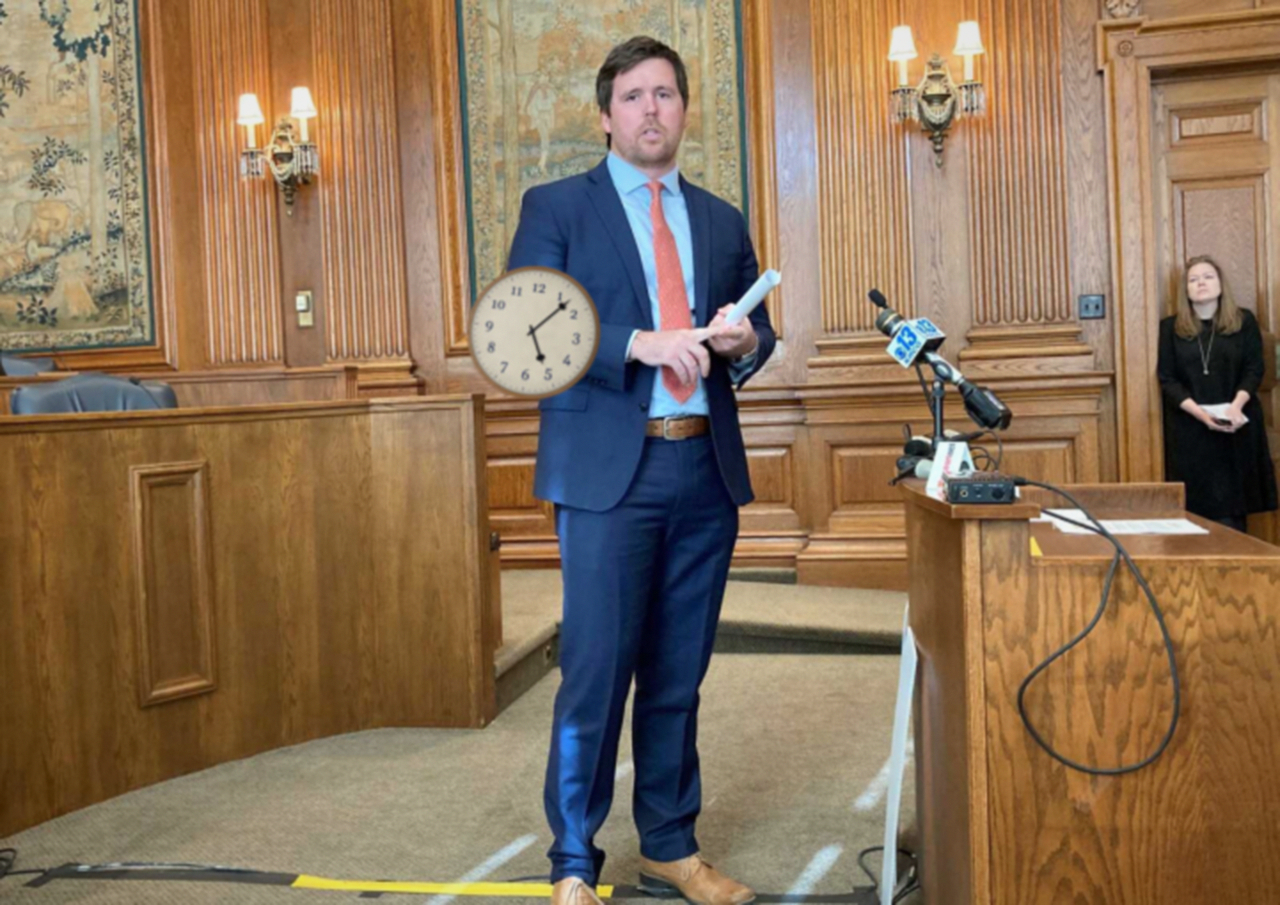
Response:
h=5 m=7
